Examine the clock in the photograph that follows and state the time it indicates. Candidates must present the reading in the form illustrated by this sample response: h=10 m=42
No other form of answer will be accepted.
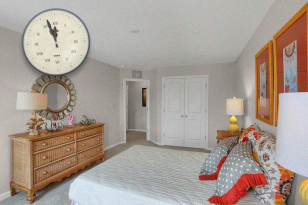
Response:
h=11 m=57
